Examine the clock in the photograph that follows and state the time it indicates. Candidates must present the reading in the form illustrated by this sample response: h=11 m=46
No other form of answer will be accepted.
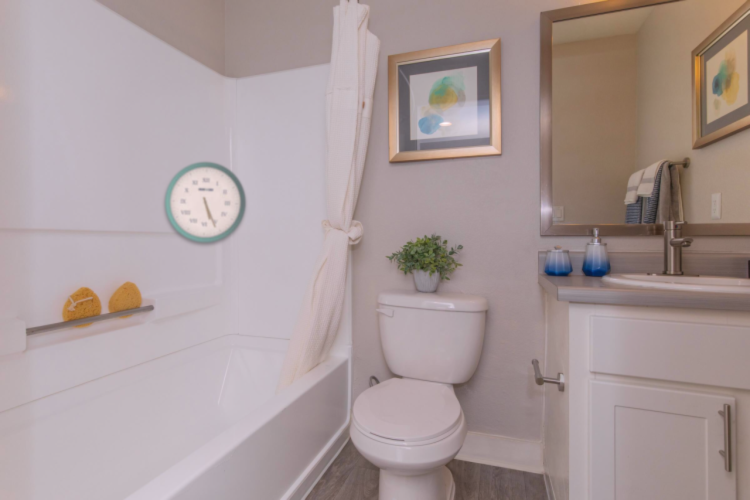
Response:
h=5 m=26
